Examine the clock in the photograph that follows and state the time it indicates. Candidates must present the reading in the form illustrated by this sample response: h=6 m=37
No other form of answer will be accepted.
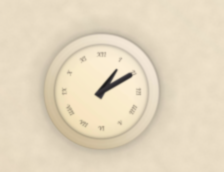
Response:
h=1 m=10
